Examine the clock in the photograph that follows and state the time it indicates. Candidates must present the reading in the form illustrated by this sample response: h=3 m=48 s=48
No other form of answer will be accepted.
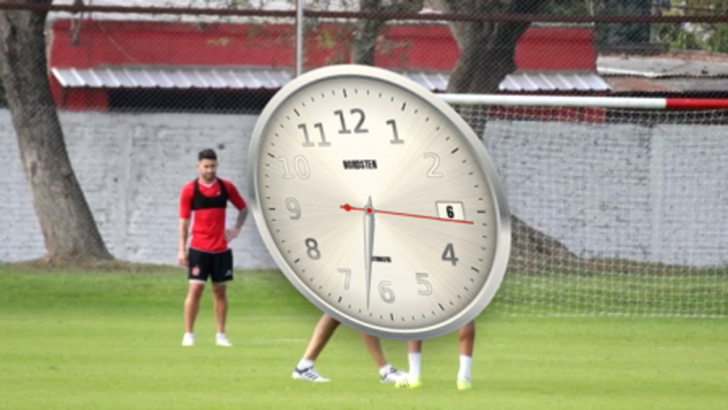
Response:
h=6 m=32 s=16
